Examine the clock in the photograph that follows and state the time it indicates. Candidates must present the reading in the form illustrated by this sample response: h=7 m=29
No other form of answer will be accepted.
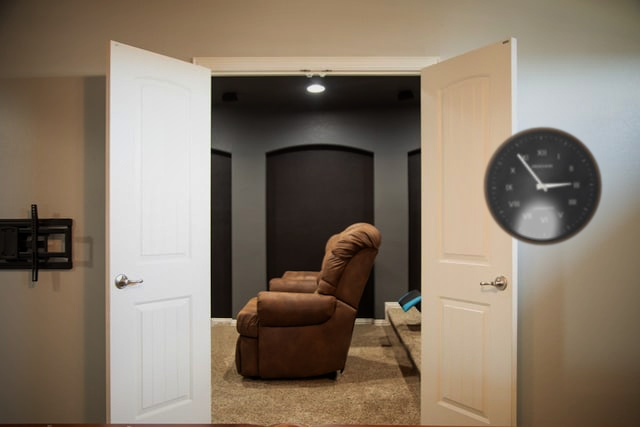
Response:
h=2 m=54
